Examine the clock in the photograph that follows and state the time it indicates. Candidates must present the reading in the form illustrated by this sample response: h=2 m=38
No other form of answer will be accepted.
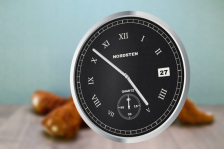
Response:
h=4 m=52
